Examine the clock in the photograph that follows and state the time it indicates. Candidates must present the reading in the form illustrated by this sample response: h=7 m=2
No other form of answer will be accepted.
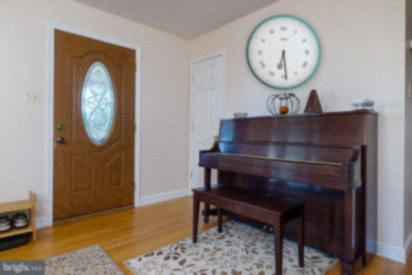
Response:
h=6 m=29
